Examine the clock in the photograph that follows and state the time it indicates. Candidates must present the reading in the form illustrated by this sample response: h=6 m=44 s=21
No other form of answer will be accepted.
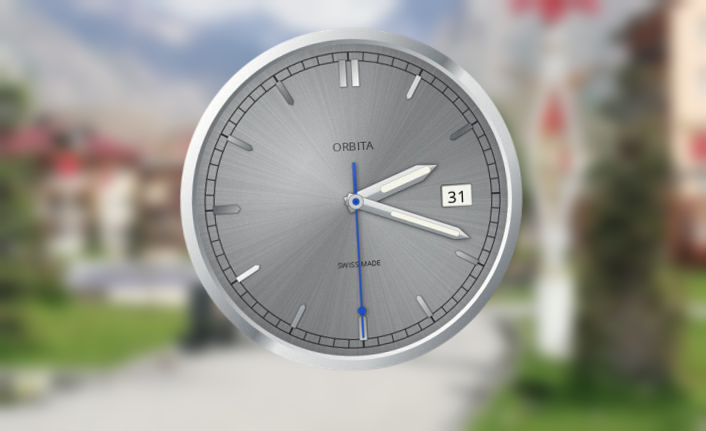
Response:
h=2 m=18 s=30
